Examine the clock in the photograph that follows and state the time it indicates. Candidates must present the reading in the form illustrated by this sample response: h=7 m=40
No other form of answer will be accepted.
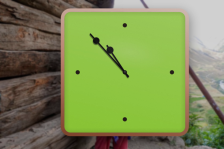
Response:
h=10 m=53
